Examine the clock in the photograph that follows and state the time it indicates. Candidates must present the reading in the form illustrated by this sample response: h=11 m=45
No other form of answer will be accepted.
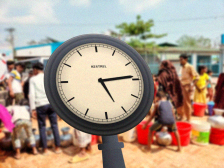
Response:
h=5 m=14
